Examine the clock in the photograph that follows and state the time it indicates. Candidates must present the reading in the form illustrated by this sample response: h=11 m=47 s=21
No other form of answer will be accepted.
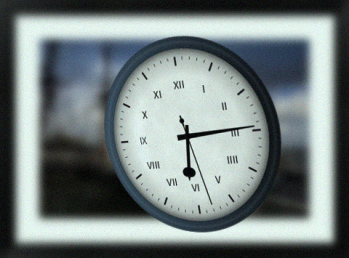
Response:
h=6 m=14 s=28
